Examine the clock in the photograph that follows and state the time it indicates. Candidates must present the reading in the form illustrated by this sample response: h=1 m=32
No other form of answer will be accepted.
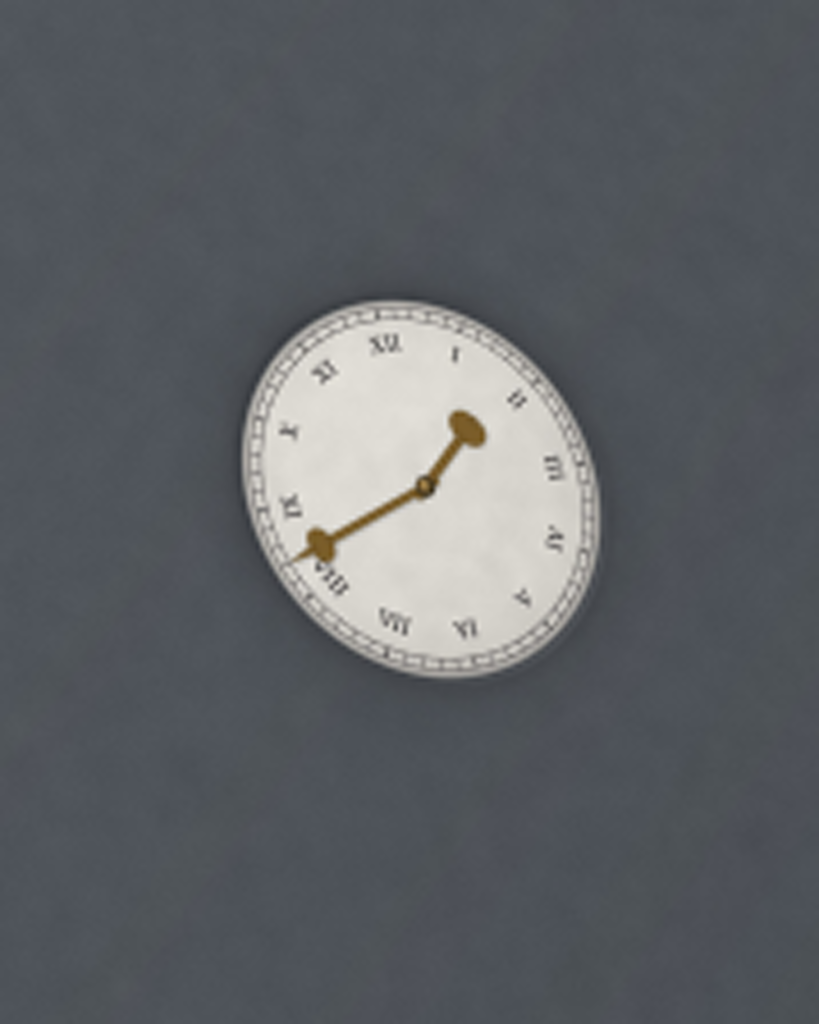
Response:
h=1 m=42
